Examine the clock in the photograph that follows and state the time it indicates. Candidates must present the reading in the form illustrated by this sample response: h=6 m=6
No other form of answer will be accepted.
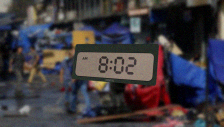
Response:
h=8 m=2
